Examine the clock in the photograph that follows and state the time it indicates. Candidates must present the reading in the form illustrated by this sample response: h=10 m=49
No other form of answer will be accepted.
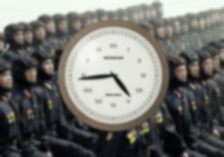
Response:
h=4 m=44
